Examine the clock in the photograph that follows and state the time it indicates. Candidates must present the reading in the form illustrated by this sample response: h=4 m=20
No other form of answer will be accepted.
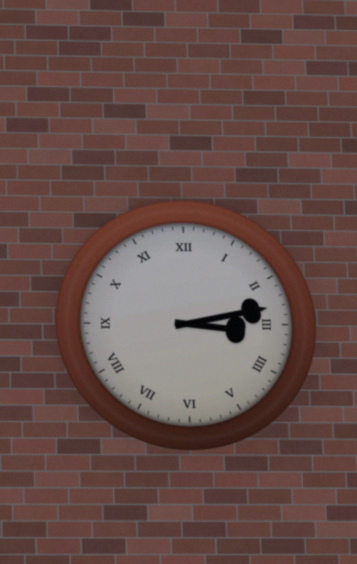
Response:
h=3 m=13
